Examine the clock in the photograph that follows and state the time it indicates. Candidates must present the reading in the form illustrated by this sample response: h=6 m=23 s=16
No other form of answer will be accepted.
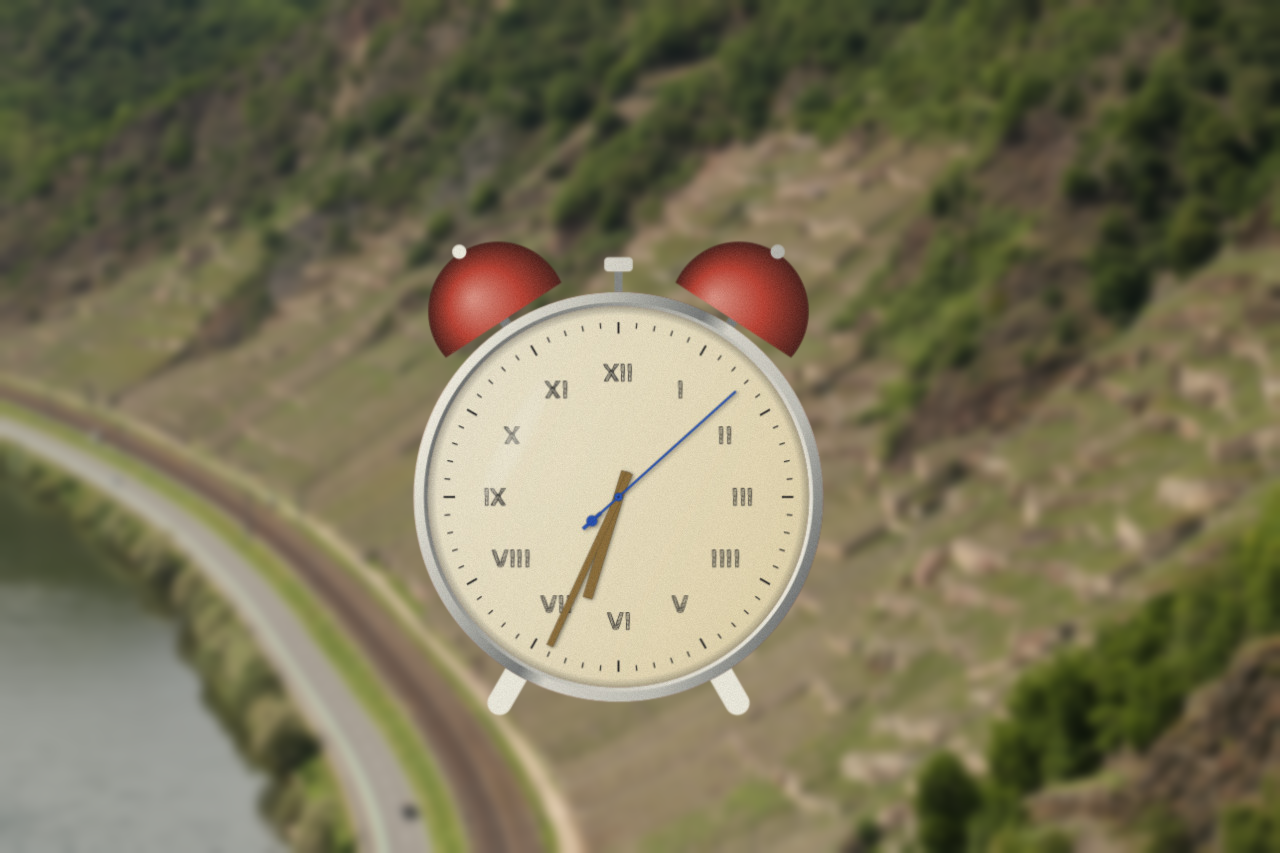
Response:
h=6 m=34 s=8
